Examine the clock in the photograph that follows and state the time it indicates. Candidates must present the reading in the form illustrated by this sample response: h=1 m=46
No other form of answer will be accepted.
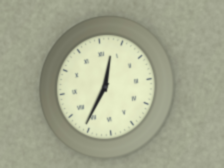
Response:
h=12 m=36
